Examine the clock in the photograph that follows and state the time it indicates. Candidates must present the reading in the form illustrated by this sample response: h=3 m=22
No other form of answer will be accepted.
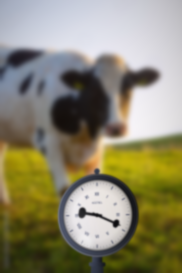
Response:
h=9 m=19
